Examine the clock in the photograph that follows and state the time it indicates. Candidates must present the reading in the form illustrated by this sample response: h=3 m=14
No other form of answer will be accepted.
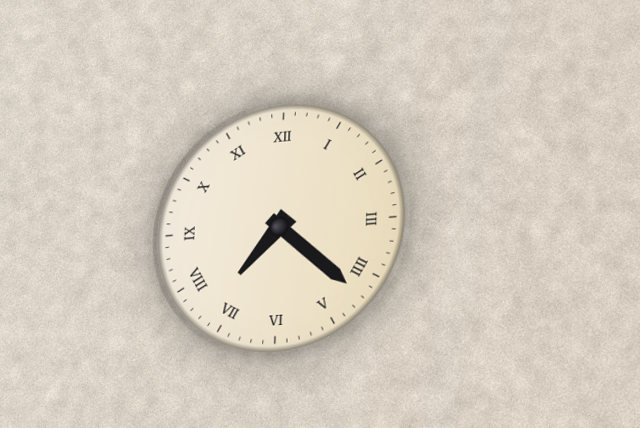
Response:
h=7 m=22
